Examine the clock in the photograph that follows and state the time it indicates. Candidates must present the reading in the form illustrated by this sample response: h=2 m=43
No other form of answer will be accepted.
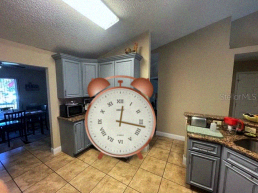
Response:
h=12 m=17
